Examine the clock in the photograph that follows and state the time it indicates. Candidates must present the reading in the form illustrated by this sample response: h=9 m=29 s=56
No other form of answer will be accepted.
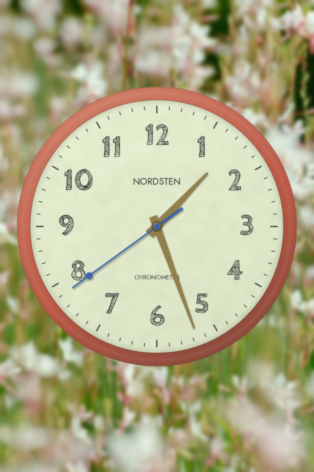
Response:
h=1 m=26 s=39
